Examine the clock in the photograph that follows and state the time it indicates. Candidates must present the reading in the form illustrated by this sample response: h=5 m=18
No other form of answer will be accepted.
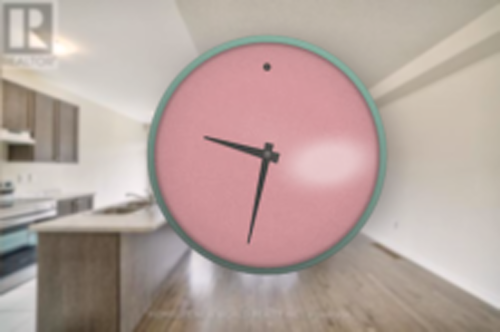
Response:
h=9 m=32
